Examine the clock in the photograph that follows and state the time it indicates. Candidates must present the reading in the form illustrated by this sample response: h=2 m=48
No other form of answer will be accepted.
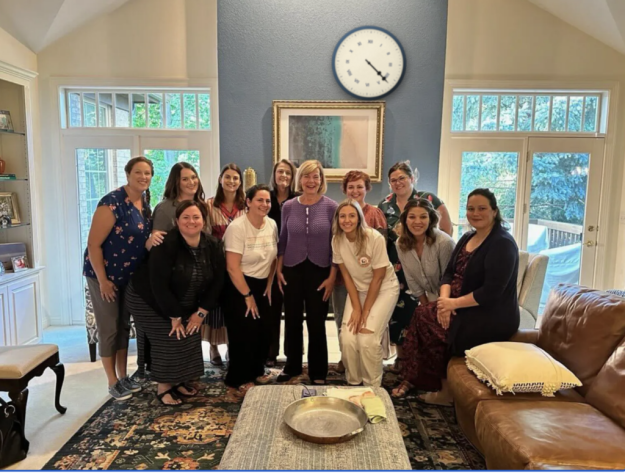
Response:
h=4 m=22
